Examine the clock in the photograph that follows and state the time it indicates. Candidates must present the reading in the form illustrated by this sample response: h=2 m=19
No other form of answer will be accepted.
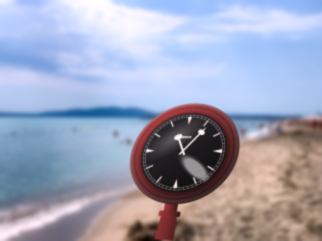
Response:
h=11 m=6
